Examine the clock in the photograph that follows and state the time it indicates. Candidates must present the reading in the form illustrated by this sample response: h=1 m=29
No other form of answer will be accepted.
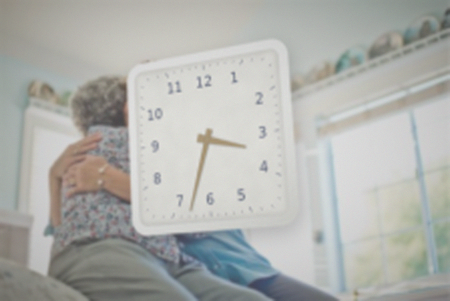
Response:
h=3 m=33
